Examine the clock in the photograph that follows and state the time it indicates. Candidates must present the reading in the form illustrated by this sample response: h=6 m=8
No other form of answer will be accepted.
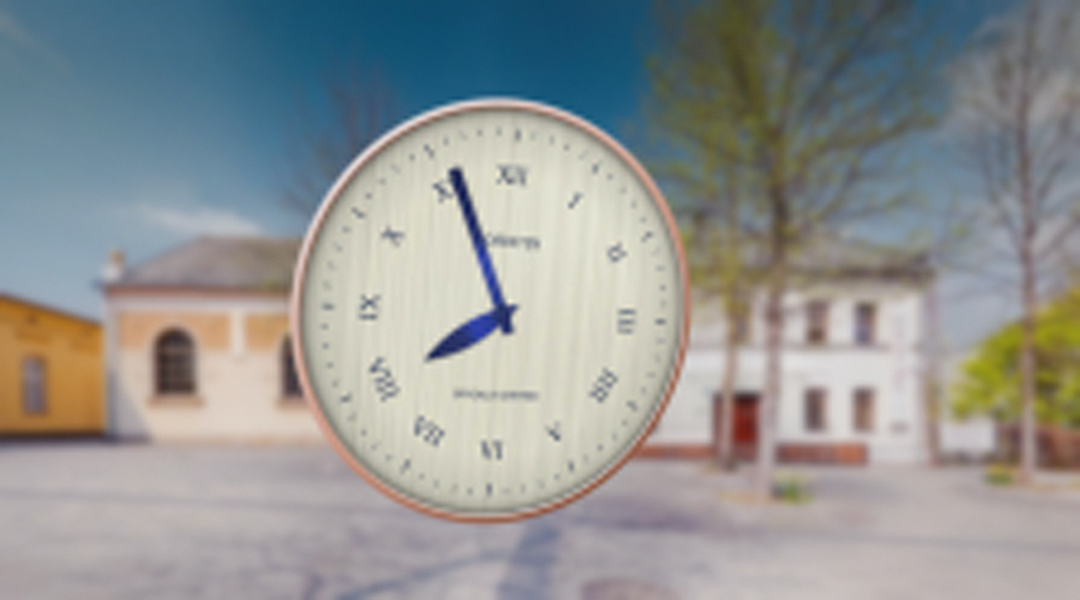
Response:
h=7 m=56
